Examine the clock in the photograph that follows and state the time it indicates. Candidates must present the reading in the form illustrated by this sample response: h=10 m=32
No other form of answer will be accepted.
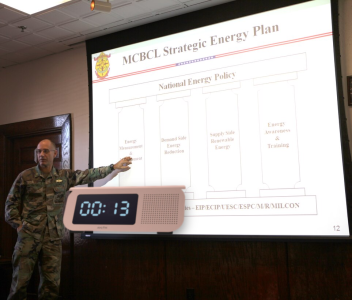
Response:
h=0 m=13
